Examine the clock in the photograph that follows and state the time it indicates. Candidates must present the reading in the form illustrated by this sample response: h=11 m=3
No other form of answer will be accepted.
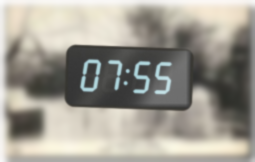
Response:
h=7 m=55
